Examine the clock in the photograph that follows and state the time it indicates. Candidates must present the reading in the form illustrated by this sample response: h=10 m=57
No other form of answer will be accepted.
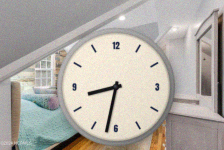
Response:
h=8 m=32
